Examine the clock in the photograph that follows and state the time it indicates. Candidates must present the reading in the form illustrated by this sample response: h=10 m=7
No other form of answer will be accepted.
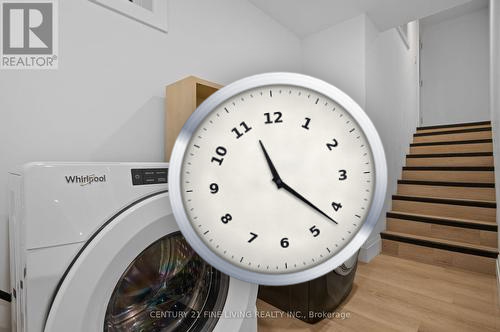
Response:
h=11 m=22
